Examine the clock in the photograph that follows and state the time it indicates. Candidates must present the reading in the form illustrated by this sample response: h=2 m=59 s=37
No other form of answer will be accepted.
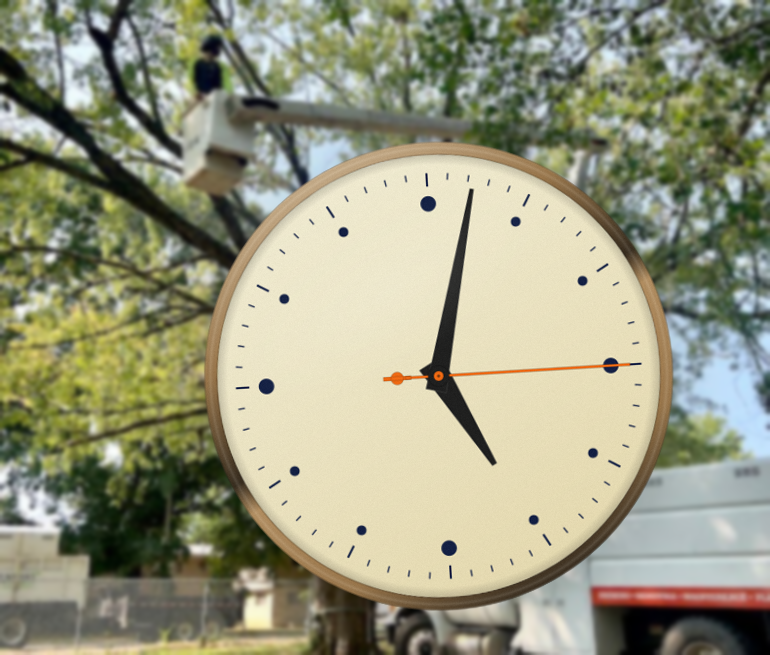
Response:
h=5 m=2 s=15
